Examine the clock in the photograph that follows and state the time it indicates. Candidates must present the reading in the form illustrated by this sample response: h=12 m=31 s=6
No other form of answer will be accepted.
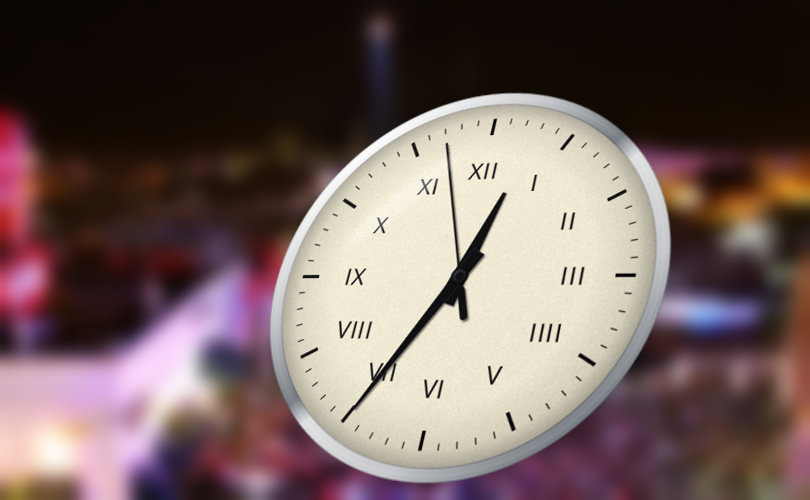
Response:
h=12 m=34 s=57
